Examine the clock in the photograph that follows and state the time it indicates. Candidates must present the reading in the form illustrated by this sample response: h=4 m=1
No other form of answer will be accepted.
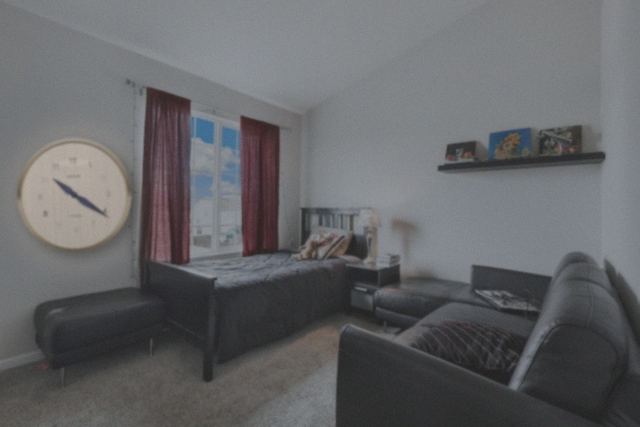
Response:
h=10 m=21
